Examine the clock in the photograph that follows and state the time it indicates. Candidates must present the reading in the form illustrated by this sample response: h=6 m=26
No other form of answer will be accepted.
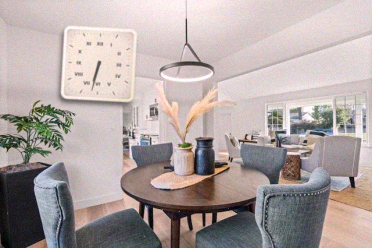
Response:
h=6 m=32
